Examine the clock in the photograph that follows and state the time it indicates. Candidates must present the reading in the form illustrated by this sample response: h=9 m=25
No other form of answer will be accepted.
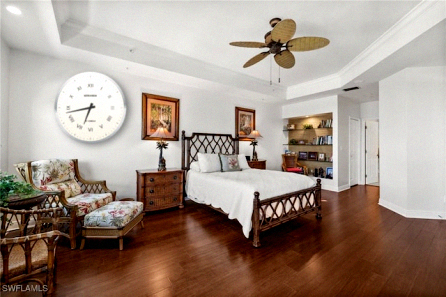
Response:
h=6 m=43
